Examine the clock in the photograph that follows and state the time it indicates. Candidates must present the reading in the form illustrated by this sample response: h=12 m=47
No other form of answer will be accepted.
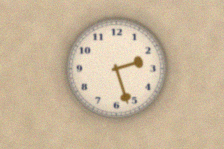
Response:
h=2 m=27
